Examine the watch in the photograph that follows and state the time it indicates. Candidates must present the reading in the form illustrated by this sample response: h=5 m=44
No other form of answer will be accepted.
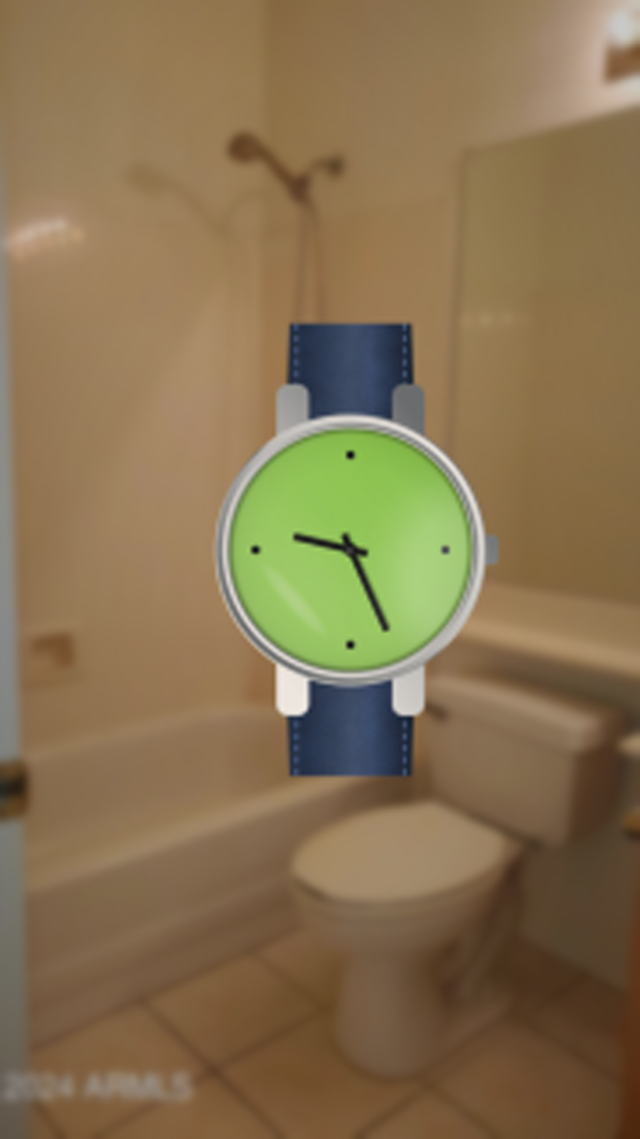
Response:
h=9 m=26
